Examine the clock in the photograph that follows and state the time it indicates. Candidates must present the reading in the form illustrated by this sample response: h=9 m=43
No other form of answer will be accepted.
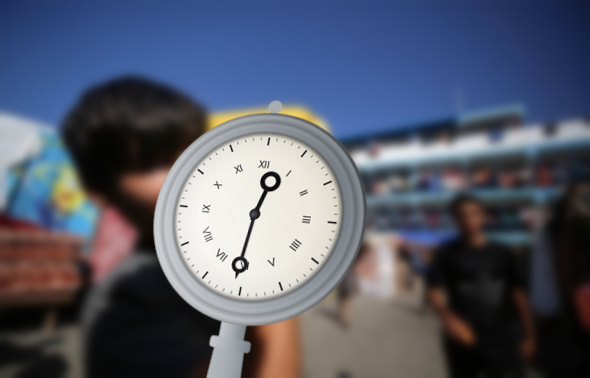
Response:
h=12 m=31
